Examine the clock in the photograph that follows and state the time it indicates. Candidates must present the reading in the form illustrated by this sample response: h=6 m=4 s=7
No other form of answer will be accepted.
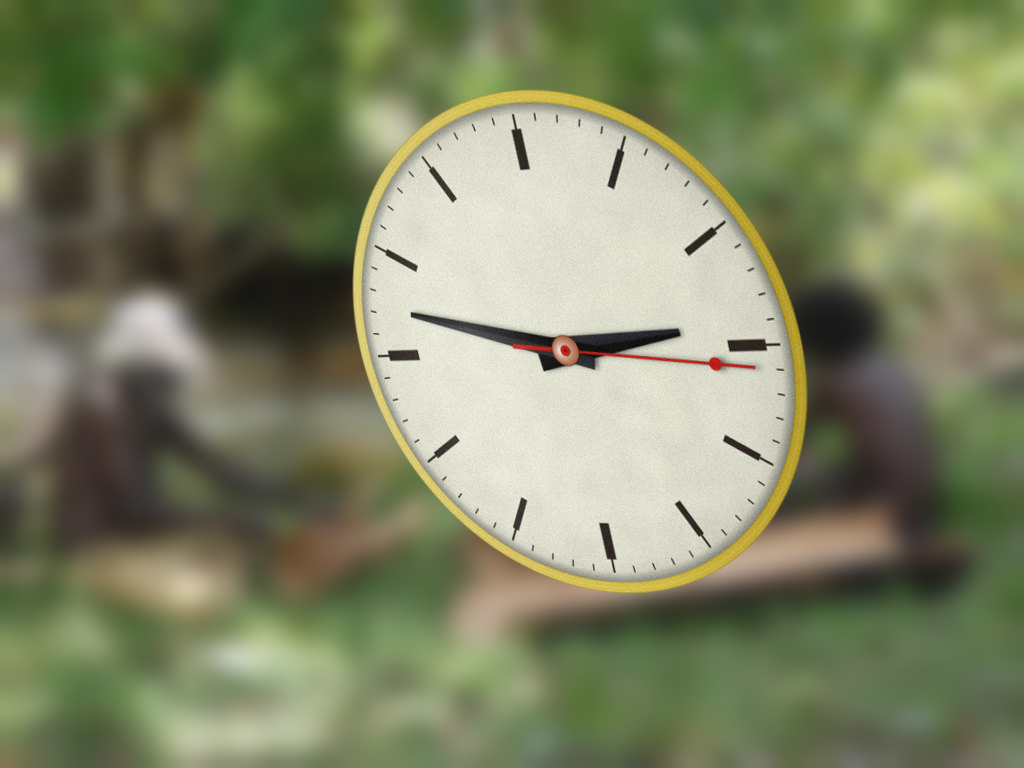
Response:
h=2 m=47 s=16
